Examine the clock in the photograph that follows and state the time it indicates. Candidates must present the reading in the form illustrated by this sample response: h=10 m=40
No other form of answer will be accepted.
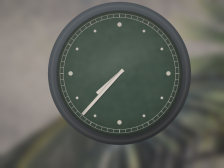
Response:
h=7 m=37
